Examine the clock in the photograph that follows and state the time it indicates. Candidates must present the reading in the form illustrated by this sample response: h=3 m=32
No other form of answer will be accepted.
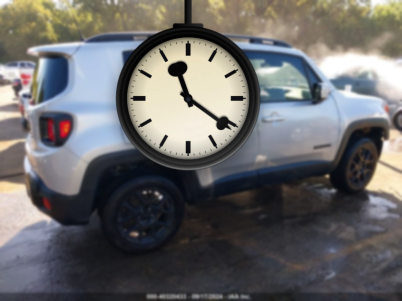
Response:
h=11 m=21
